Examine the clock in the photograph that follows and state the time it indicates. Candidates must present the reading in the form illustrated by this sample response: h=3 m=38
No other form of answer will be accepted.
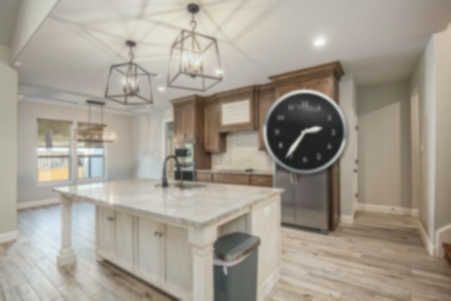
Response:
h=2 m=36
